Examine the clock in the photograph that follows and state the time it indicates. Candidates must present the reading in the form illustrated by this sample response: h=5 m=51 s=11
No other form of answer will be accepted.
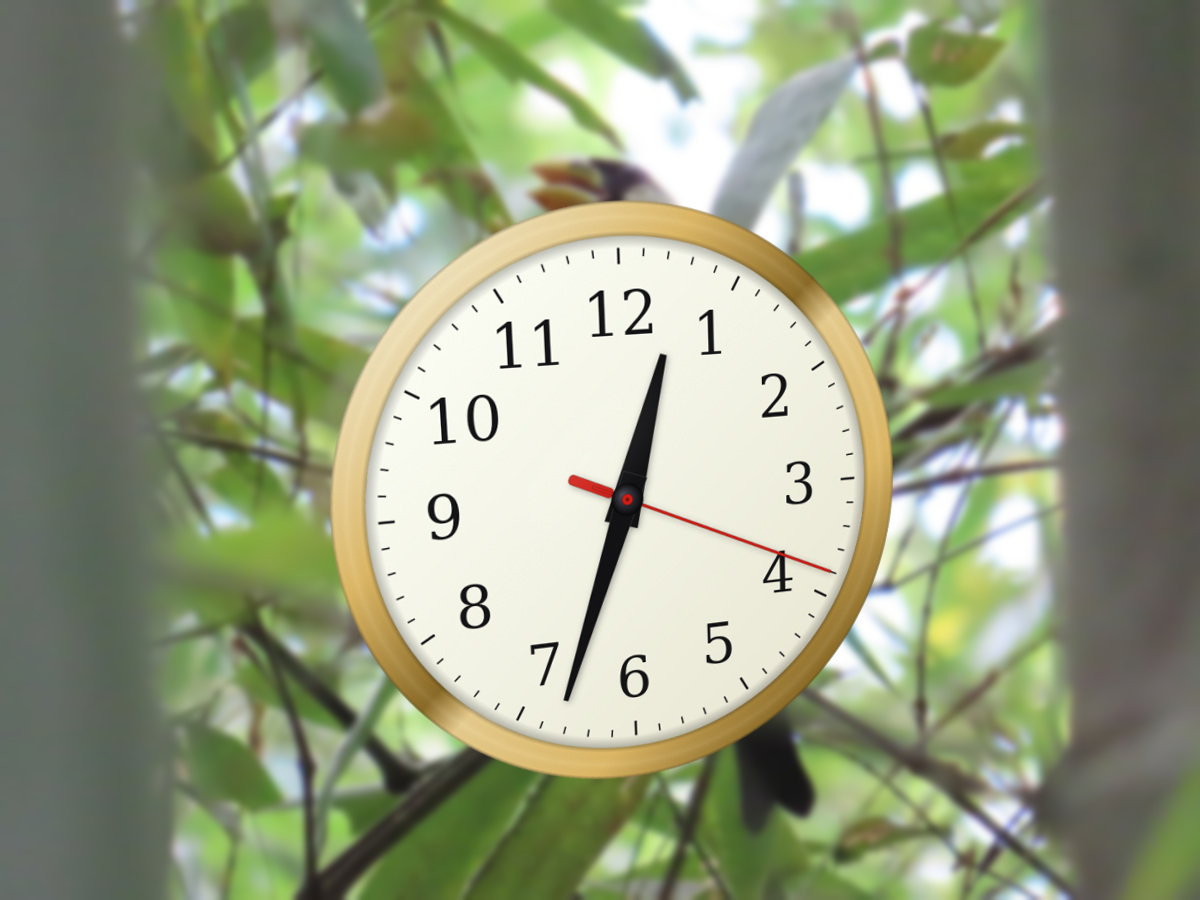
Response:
h=12 m=33 s=19
